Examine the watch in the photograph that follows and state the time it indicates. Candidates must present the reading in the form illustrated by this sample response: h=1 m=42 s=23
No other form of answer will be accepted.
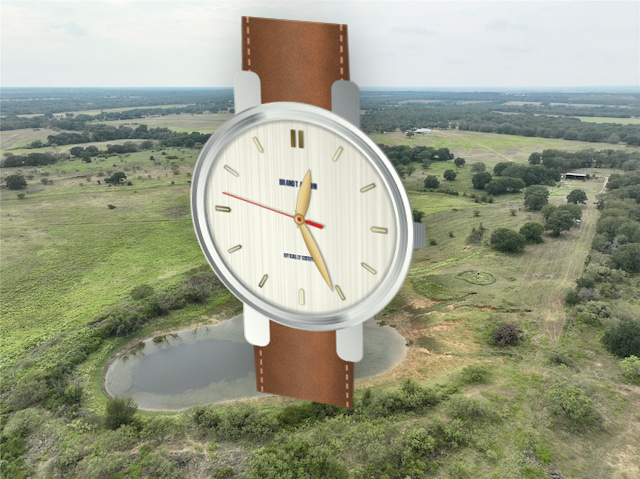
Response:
h=12 m=25 s=47
